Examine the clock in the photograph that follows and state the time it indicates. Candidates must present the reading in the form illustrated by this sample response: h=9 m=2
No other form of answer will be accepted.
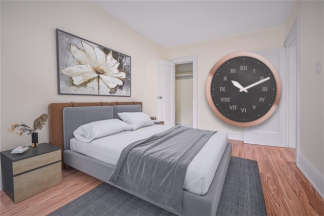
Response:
h=10 m=11
